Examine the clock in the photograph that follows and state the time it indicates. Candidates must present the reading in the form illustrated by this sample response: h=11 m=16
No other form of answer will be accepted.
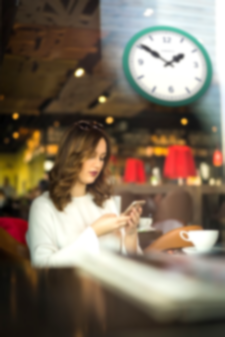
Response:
h=1 m=51
